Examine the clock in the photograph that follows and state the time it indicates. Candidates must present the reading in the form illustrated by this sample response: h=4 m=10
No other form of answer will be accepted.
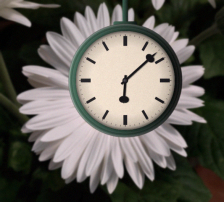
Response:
h=6 m=8
